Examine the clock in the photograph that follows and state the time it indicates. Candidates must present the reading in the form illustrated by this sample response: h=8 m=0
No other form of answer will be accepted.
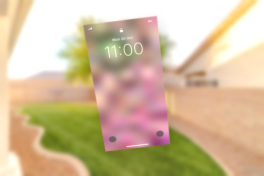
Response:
h=11 m=0
